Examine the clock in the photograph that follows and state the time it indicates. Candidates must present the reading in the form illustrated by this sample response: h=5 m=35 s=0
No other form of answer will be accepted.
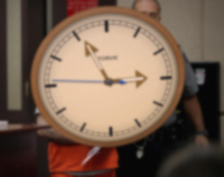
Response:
h=2 m=55 s=46
